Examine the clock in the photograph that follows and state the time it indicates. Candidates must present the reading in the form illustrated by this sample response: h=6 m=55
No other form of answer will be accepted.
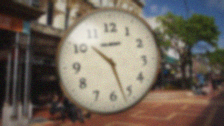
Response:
h=10 m=27
